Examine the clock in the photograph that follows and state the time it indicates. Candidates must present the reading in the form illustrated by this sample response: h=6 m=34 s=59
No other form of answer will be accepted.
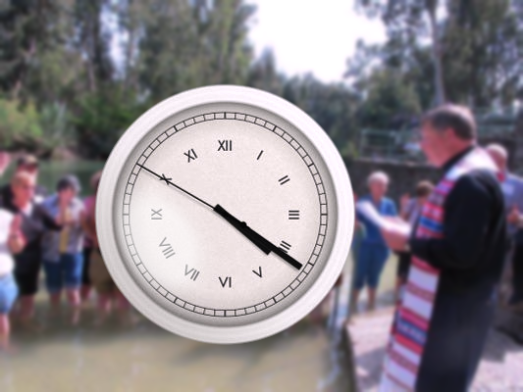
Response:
h=4 m=20 s=50
